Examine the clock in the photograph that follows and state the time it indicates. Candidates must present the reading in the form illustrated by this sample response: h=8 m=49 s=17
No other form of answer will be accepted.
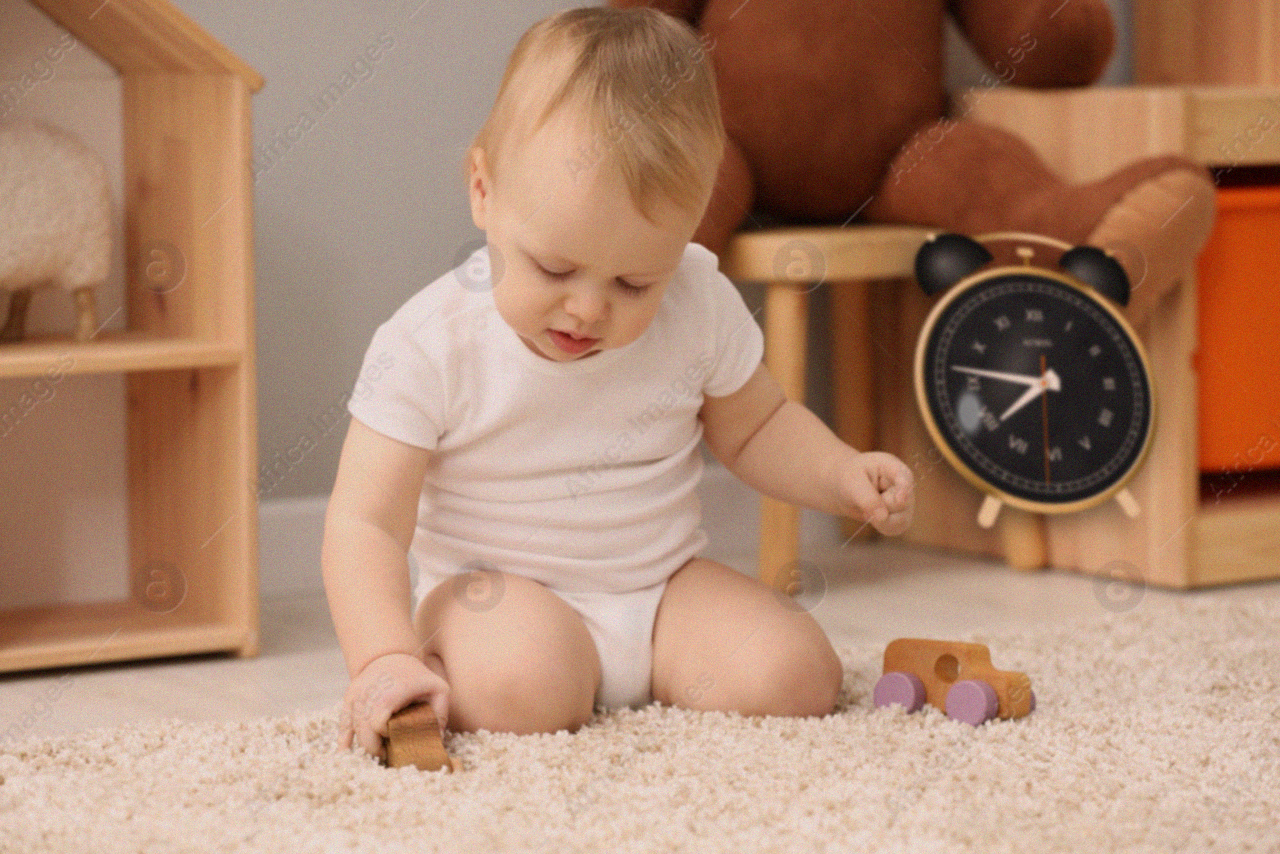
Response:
h=7 m=46 s=31
